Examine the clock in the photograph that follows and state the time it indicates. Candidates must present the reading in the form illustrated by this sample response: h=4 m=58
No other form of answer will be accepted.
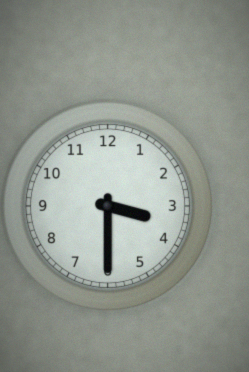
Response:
h=3 m=30
